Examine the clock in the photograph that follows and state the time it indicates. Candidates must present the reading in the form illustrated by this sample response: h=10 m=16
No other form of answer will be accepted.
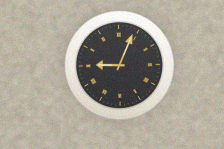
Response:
h=9 m=4
